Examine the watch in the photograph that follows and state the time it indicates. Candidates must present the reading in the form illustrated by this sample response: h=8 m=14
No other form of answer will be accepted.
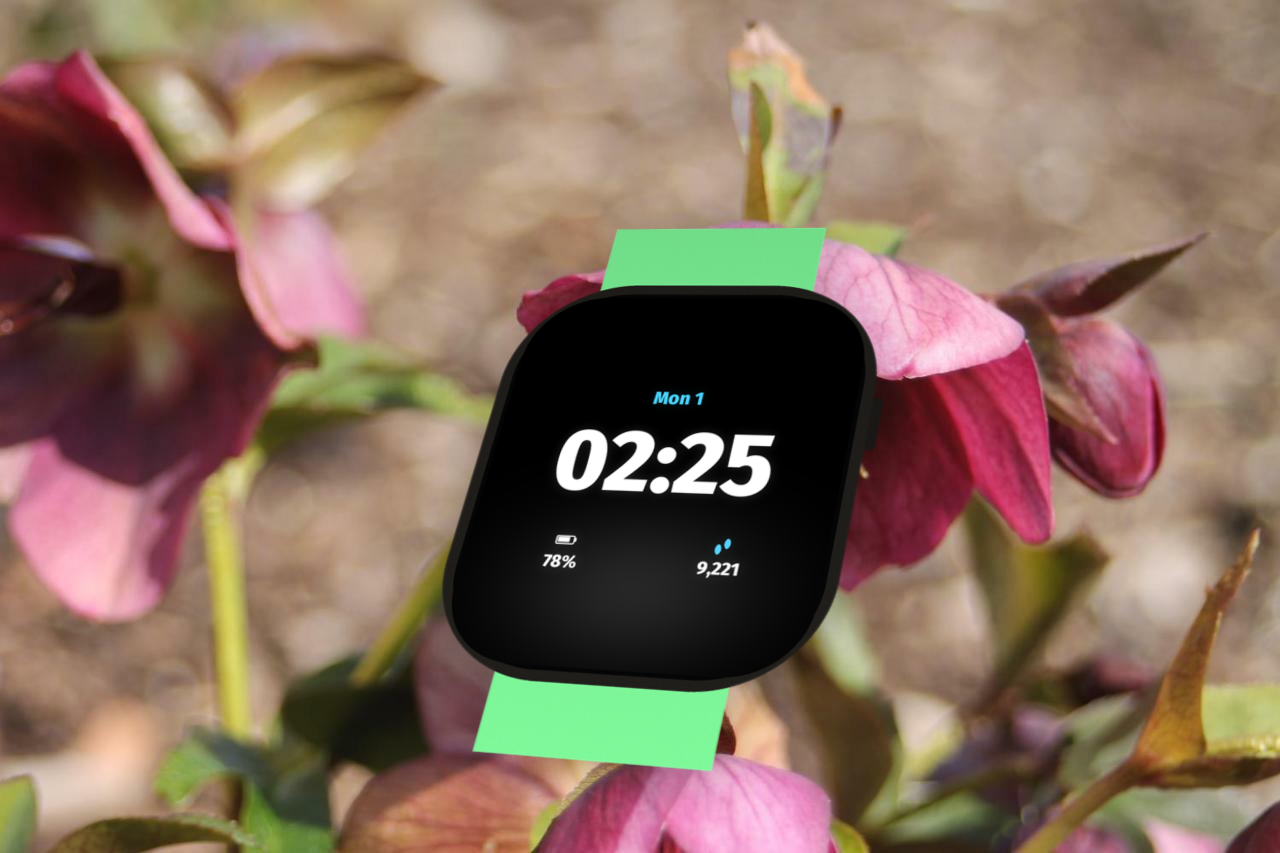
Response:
h=2 m=25
